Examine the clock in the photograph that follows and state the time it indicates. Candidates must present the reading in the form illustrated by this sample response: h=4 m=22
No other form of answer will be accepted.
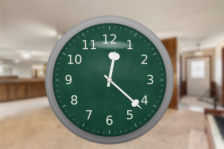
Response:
h=12 m=22
